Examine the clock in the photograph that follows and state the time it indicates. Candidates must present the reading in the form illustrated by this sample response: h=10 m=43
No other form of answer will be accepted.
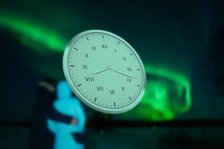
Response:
h=8 m=18
